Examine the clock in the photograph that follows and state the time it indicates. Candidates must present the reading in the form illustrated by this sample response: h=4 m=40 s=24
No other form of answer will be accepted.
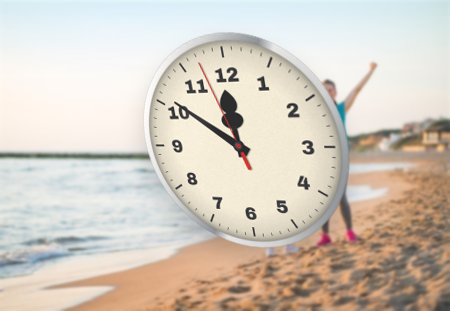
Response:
h=11 m=50 s=57
